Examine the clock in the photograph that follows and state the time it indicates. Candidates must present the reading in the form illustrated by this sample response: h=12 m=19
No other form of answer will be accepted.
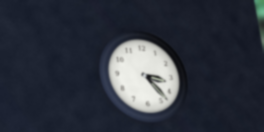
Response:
h=3 m=23
